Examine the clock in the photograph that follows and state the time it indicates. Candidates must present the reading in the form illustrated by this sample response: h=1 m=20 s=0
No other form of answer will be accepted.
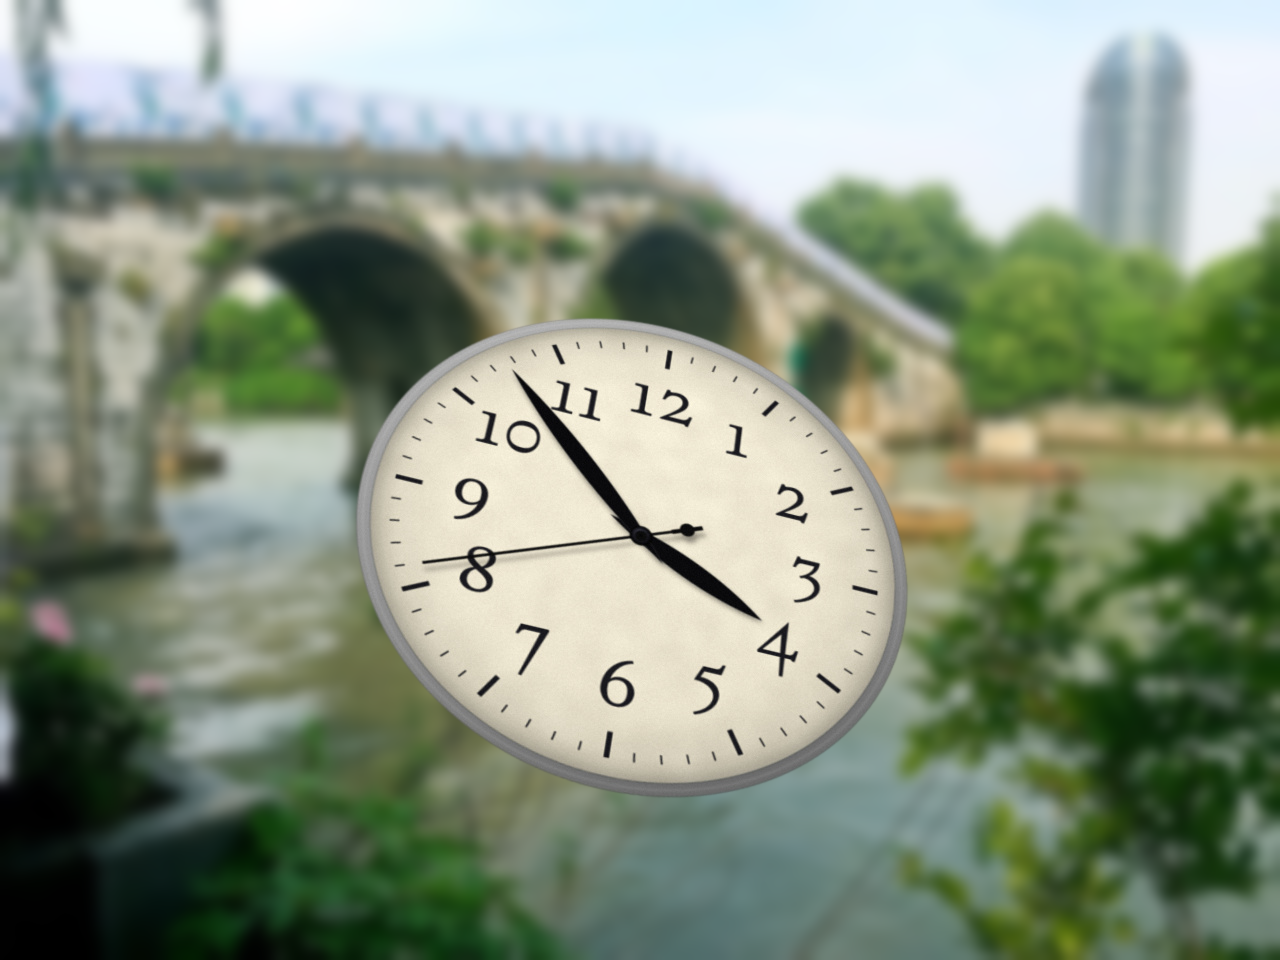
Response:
h=3 m=52 s=41
